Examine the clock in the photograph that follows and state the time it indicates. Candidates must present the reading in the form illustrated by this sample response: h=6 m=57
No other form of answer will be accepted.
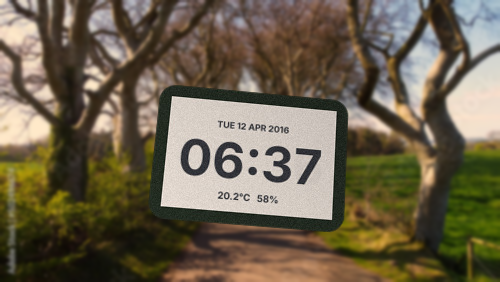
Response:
h=6 m=37
